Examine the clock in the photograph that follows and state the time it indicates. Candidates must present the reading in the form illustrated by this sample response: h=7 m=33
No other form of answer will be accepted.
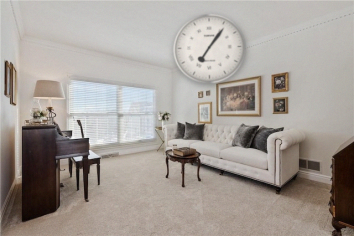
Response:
h=7 m=6
